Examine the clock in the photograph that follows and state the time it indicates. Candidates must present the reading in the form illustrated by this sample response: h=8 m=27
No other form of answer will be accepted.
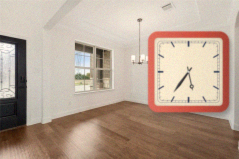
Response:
h=5 m=36
